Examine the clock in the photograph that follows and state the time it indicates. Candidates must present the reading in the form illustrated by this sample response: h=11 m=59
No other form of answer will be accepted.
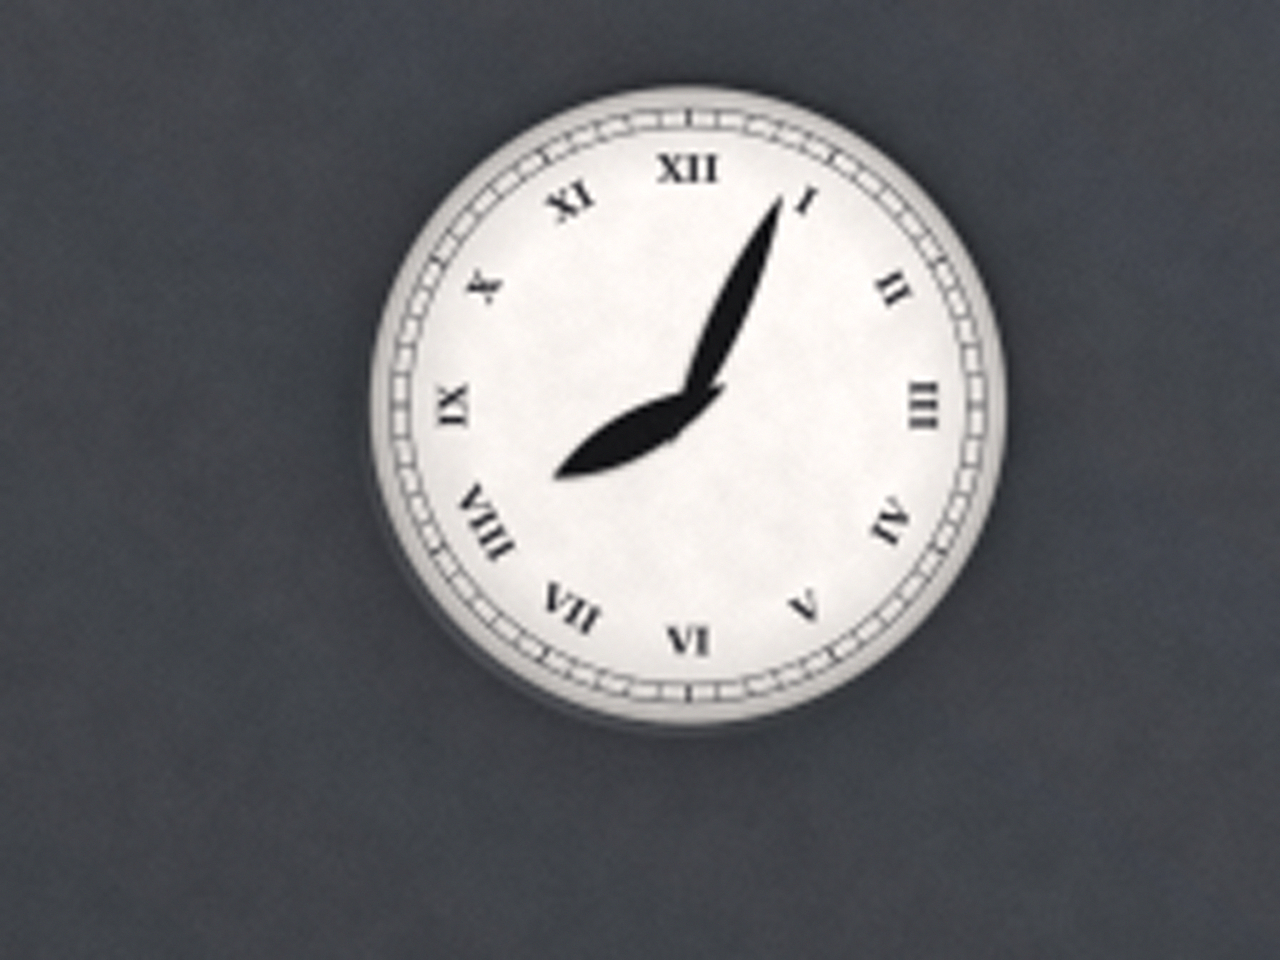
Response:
h=8 m=4
